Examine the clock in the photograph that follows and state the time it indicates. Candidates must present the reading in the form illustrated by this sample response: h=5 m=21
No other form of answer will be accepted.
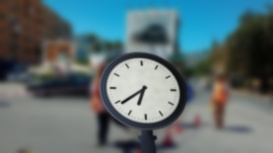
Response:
h=6 m=39
